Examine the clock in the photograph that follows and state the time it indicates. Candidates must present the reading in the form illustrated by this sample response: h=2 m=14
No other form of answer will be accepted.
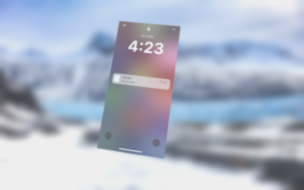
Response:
h=4 m=23
